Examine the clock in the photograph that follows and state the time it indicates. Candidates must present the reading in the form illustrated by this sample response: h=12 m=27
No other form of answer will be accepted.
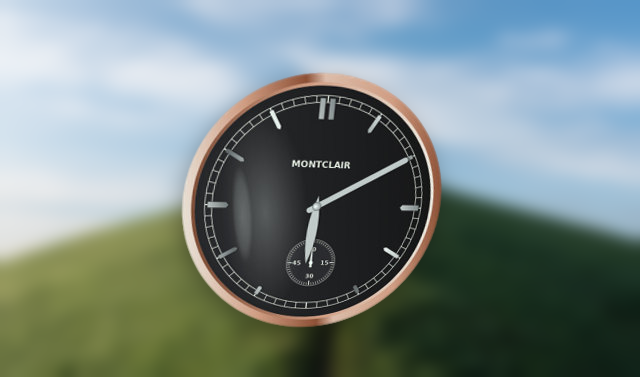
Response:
h=6 m=10
